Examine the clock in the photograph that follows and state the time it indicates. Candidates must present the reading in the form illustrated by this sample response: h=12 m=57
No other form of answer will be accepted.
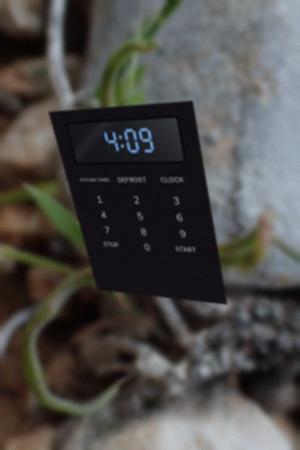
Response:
h=4 m=9
